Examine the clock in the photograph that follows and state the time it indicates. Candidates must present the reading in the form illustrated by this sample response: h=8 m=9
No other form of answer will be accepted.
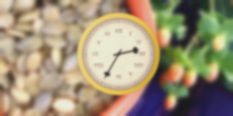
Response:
h=2 m=35
